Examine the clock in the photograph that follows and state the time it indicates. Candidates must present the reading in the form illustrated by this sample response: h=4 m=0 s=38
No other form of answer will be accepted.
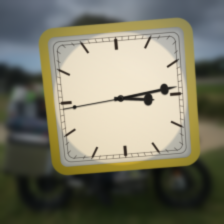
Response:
h=3 m=13 s=44
